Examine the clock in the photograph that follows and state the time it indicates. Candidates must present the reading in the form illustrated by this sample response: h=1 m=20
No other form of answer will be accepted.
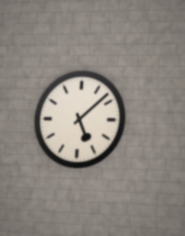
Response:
h=5 m=8
